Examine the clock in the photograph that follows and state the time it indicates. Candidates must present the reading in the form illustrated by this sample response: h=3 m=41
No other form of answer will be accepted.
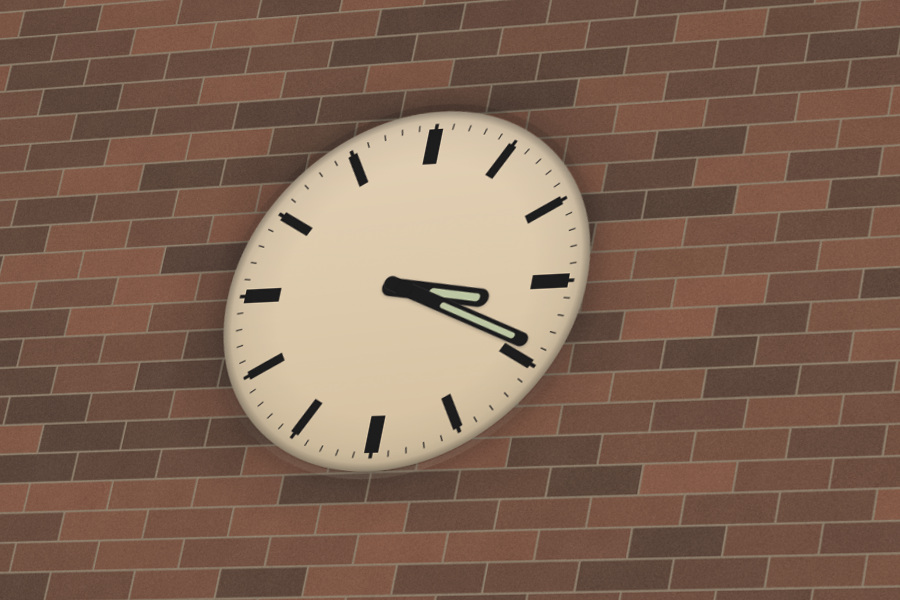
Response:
h=3 m=19
